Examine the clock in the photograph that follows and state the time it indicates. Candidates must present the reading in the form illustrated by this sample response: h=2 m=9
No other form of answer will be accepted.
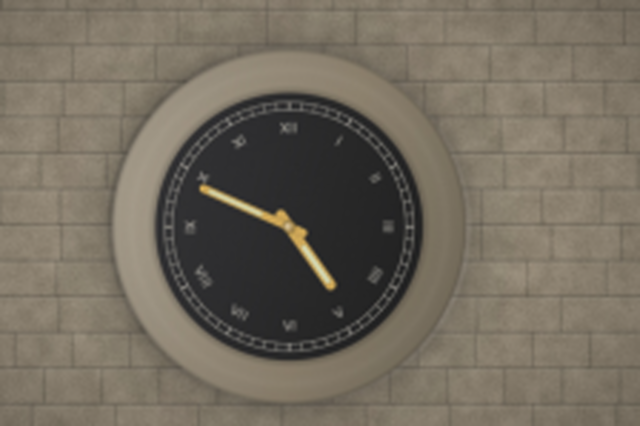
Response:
h=4 m=49
